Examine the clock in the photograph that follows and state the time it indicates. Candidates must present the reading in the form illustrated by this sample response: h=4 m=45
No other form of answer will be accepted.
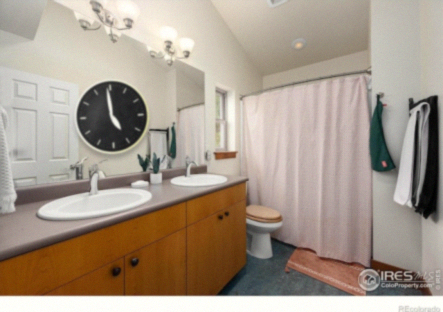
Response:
h=4 m=59
